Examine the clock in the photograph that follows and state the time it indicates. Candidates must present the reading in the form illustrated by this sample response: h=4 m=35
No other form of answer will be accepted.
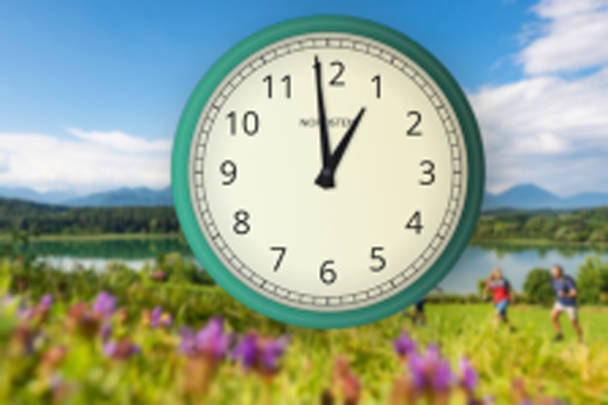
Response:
h=12 m=59
